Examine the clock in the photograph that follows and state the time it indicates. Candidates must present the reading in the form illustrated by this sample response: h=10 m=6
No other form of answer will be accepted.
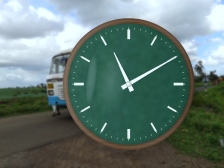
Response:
h=11 m=10
